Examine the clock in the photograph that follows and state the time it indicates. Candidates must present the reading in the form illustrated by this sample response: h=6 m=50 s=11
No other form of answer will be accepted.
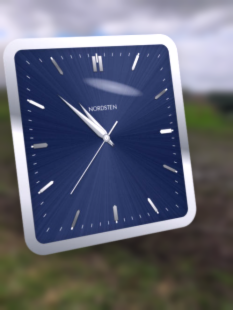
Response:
h=10 m=52 s=37
